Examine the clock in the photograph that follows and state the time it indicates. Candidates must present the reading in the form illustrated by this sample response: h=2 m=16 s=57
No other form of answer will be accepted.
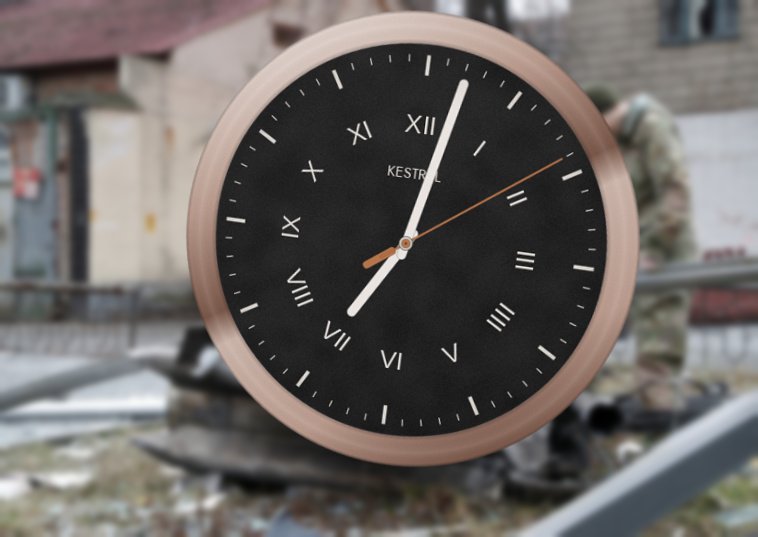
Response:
h=7 m=2 s=9
